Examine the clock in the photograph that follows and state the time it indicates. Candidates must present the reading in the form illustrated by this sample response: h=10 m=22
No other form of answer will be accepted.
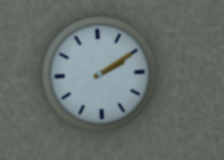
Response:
h=2 m=10
